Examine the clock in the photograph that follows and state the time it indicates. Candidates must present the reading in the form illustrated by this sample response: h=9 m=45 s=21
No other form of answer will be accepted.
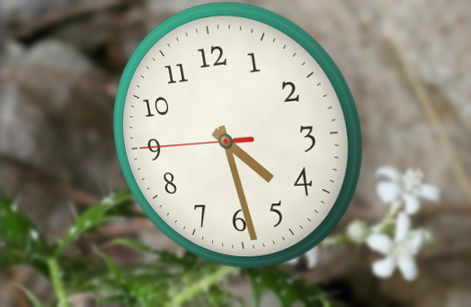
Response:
h=4 m=28 s=45
